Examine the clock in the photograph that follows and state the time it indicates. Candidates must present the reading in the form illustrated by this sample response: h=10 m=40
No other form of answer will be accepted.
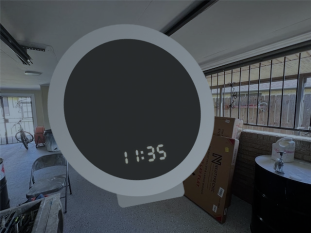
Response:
h=11 m=35
